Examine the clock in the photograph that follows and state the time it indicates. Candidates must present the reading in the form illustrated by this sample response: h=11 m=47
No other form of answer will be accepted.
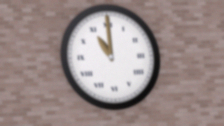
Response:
h=11 m=0
